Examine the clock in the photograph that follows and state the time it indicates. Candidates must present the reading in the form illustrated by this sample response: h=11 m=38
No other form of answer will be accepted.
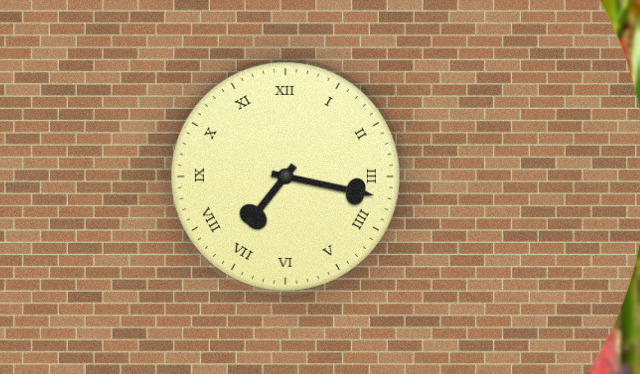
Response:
h=7 m=17
